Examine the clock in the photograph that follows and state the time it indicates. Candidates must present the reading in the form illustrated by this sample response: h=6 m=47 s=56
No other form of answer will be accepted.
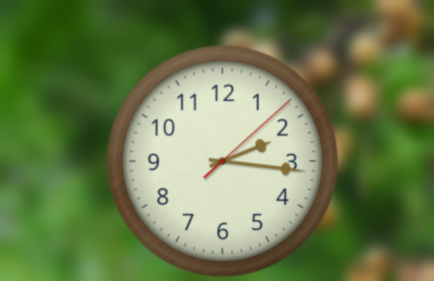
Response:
h=2 m=16 s=8
